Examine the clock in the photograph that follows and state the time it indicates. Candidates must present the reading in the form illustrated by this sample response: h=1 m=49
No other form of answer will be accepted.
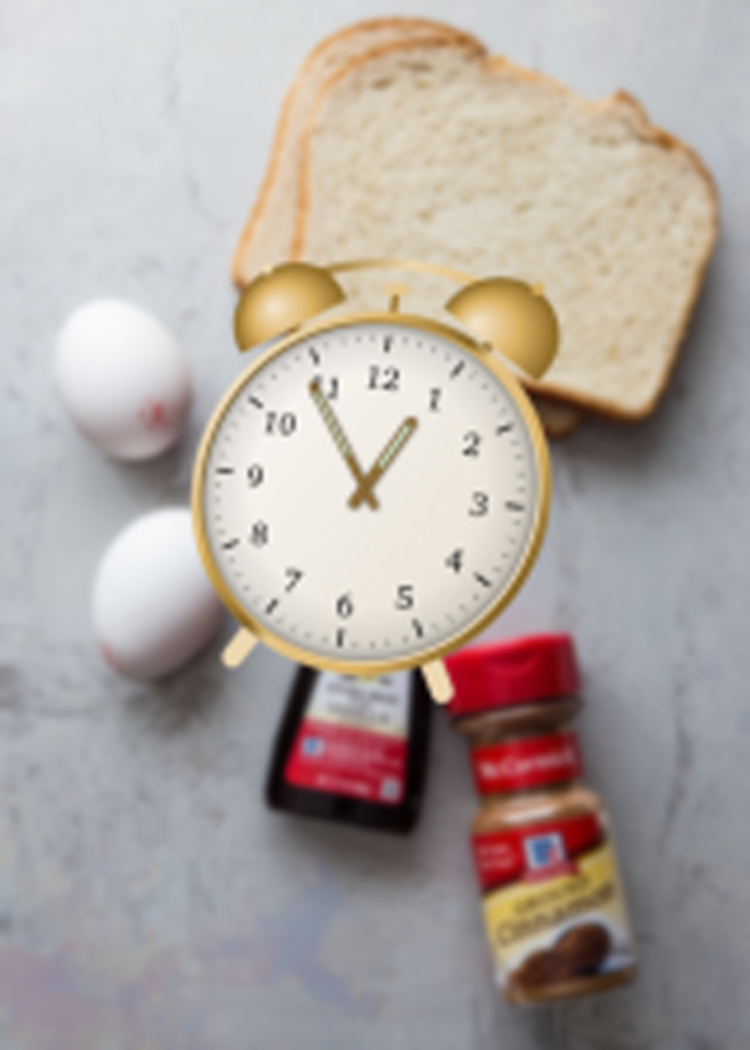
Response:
h=12 m=54
